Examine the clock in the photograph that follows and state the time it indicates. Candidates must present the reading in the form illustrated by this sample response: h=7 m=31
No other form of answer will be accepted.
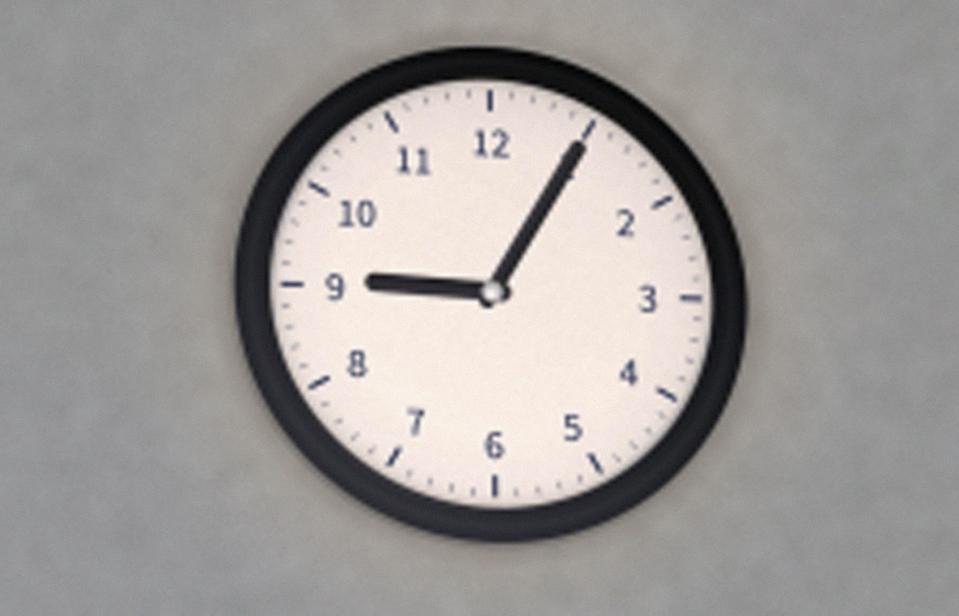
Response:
h=9 m=5
